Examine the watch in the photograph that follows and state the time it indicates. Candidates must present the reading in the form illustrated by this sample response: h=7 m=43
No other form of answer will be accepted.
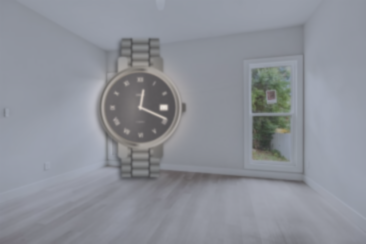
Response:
h=12 m=19
